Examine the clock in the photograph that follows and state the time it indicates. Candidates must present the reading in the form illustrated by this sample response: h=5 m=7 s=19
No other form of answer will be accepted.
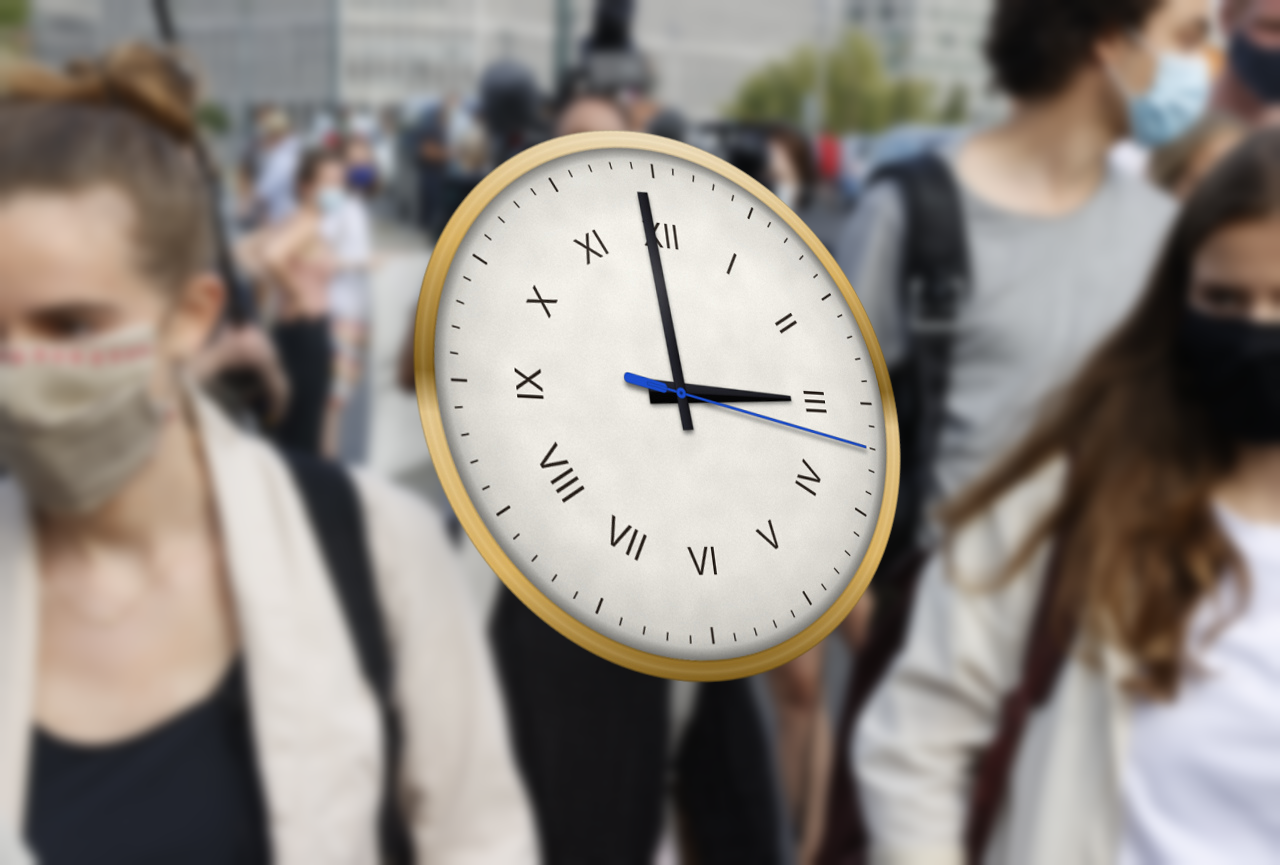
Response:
h=2 m=59 s=17
